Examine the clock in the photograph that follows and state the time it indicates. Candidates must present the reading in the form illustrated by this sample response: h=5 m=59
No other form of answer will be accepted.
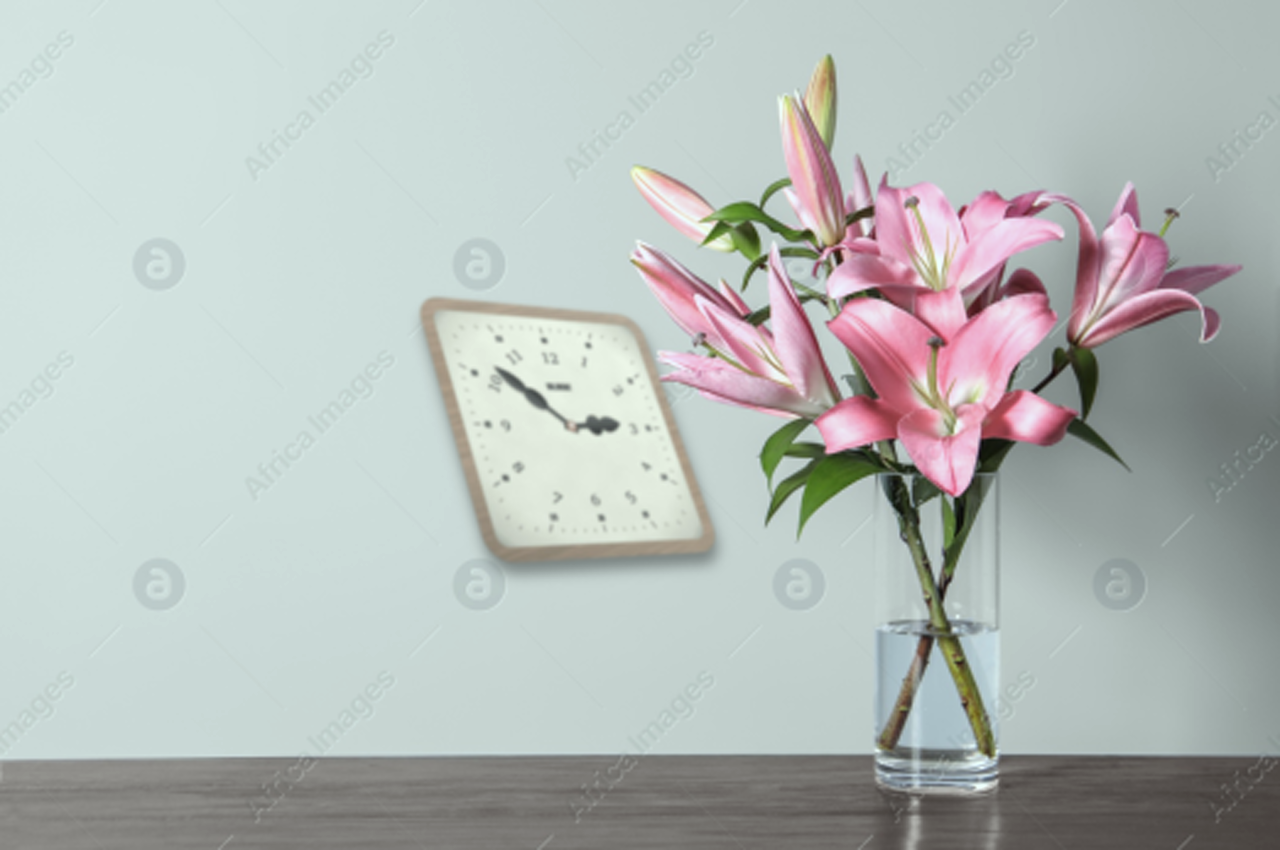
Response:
h=2 m=52
